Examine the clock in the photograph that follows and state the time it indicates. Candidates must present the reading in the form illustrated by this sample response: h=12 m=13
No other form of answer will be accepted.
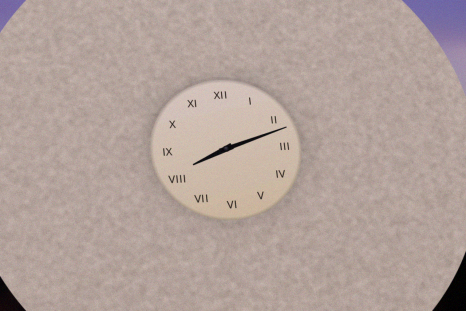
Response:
h=8 m=12
